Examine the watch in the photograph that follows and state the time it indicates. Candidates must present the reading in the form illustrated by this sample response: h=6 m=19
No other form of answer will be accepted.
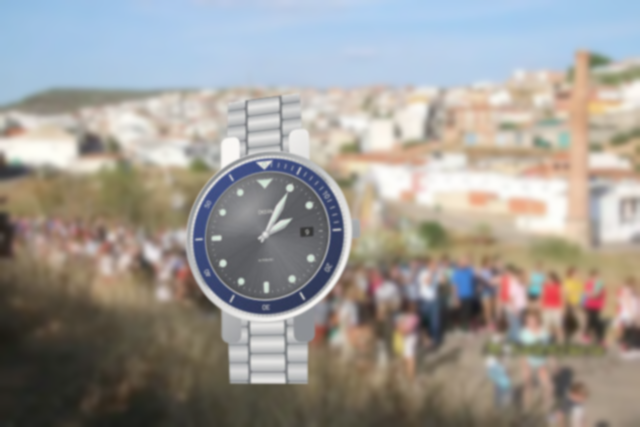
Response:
h=2 m=5
